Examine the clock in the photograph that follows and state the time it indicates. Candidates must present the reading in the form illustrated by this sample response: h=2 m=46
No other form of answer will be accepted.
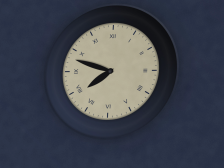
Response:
h=7 m=48
